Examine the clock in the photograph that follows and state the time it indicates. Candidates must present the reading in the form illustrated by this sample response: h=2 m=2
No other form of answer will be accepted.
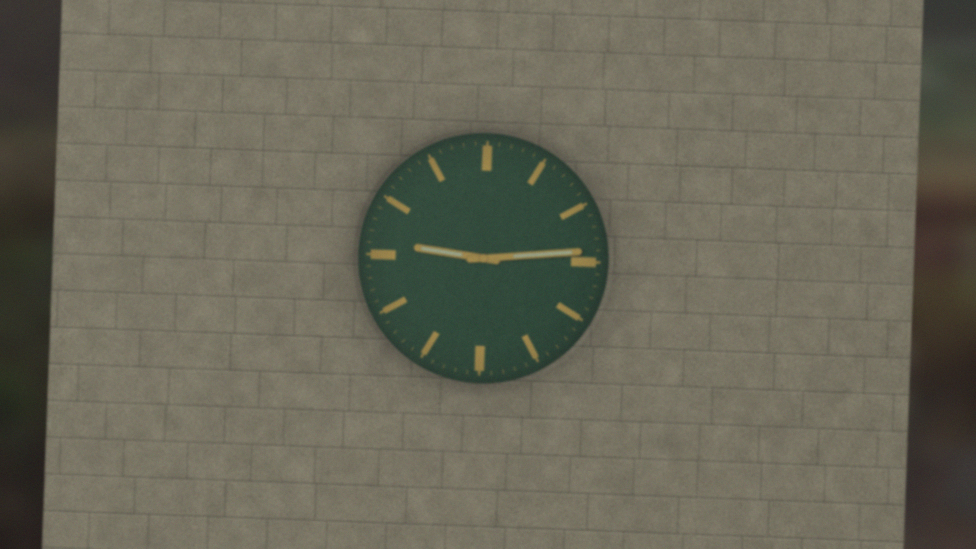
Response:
h=9 m=14
